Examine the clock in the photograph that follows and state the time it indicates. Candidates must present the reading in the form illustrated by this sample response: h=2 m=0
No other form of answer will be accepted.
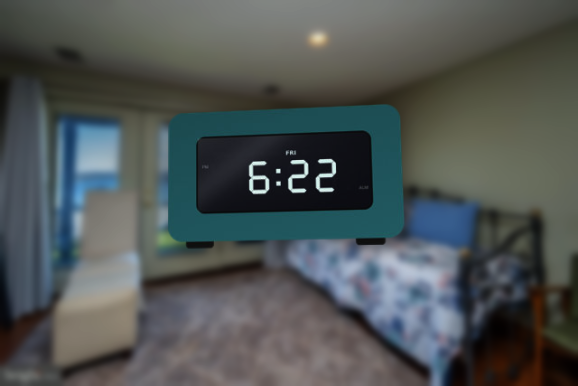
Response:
h=6 m=22
